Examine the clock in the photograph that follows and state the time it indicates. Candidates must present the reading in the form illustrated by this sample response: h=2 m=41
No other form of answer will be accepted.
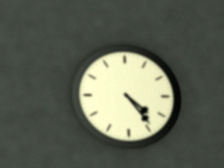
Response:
h=4 m=24
